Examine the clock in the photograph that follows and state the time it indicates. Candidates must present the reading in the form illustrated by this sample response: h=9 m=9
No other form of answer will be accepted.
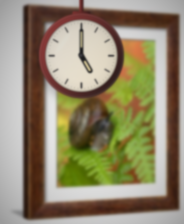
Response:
h=5 m=0
